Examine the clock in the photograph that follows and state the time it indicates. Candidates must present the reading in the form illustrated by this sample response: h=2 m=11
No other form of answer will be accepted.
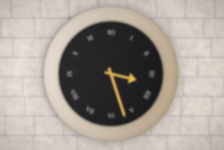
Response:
h=3 m=27
